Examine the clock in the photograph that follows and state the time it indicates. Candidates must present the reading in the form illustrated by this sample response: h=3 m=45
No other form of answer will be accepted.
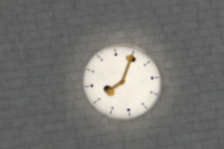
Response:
h=8 m=5
